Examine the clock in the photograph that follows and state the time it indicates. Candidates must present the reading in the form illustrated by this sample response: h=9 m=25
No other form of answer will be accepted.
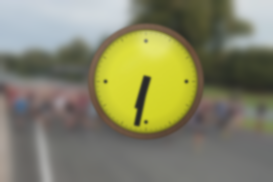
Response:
h=6 m=32
